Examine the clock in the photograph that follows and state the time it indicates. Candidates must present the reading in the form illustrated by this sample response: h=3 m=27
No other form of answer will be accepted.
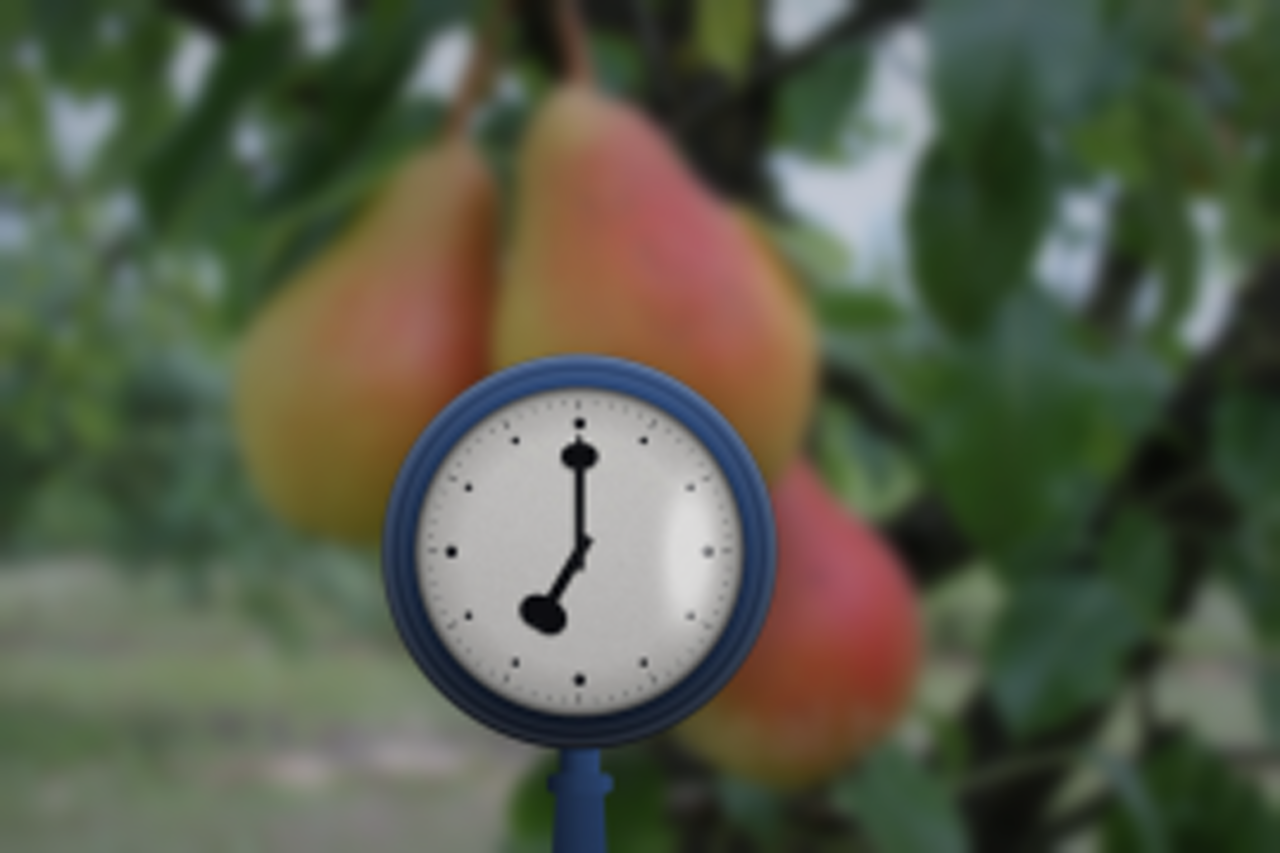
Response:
h=7 m=0
